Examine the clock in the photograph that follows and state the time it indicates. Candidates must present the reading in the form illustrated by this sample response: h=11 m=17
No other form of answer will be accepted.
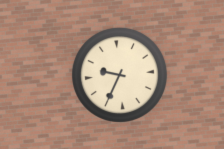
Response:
h=9 m=35
